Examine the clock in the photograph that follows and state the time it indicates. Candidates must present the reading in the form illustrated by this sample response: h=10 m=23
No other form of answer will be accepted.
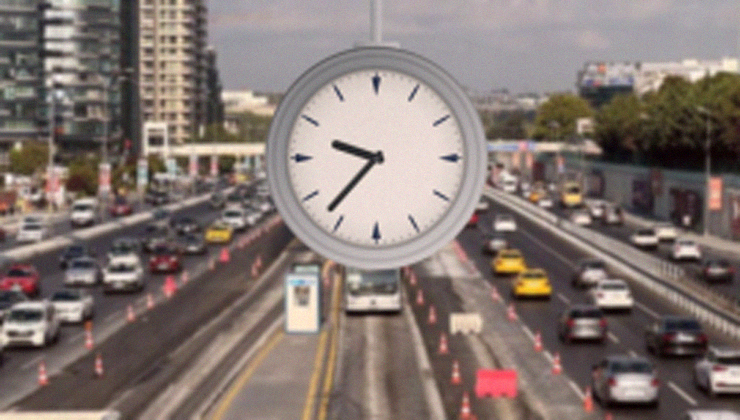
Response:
h=9 m=37
